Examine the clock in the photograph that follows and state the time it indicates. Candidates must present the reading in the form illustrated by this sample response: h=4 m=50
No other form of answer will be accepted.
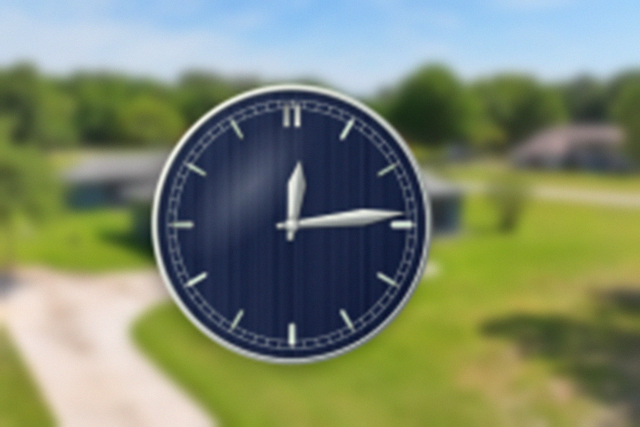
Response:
h=12 m=14
